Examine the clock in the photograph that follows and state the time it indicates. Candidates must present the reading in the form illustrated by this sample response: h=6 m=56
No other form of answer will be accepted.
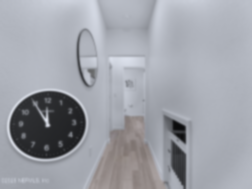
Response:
h=11 m=55
